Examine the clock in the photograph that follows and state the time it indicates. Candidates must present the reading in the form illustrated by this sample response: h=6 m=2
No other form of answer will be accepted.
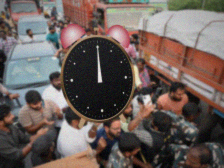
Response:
h=12 m=0
